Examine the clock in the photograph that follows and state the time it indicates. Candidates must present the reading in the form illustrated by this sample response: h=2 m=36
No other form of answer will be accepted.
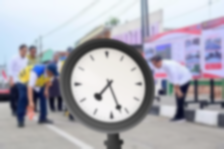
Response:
h=7 m=27
